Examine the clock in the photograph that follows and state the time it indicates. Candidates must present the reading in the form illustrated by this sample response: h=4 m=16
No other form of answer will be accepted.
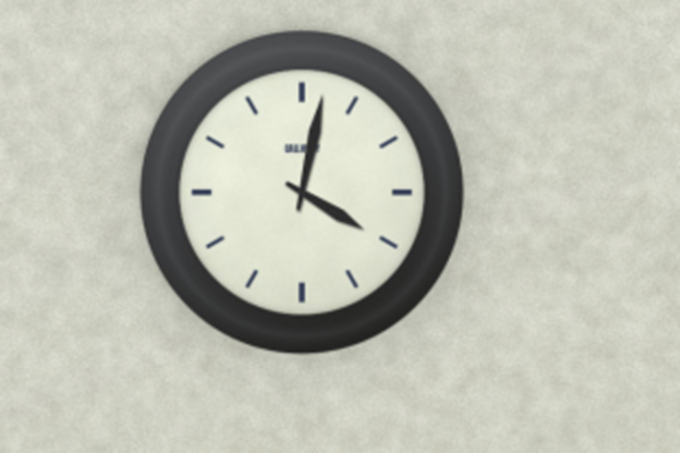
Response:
h=4 m=2
